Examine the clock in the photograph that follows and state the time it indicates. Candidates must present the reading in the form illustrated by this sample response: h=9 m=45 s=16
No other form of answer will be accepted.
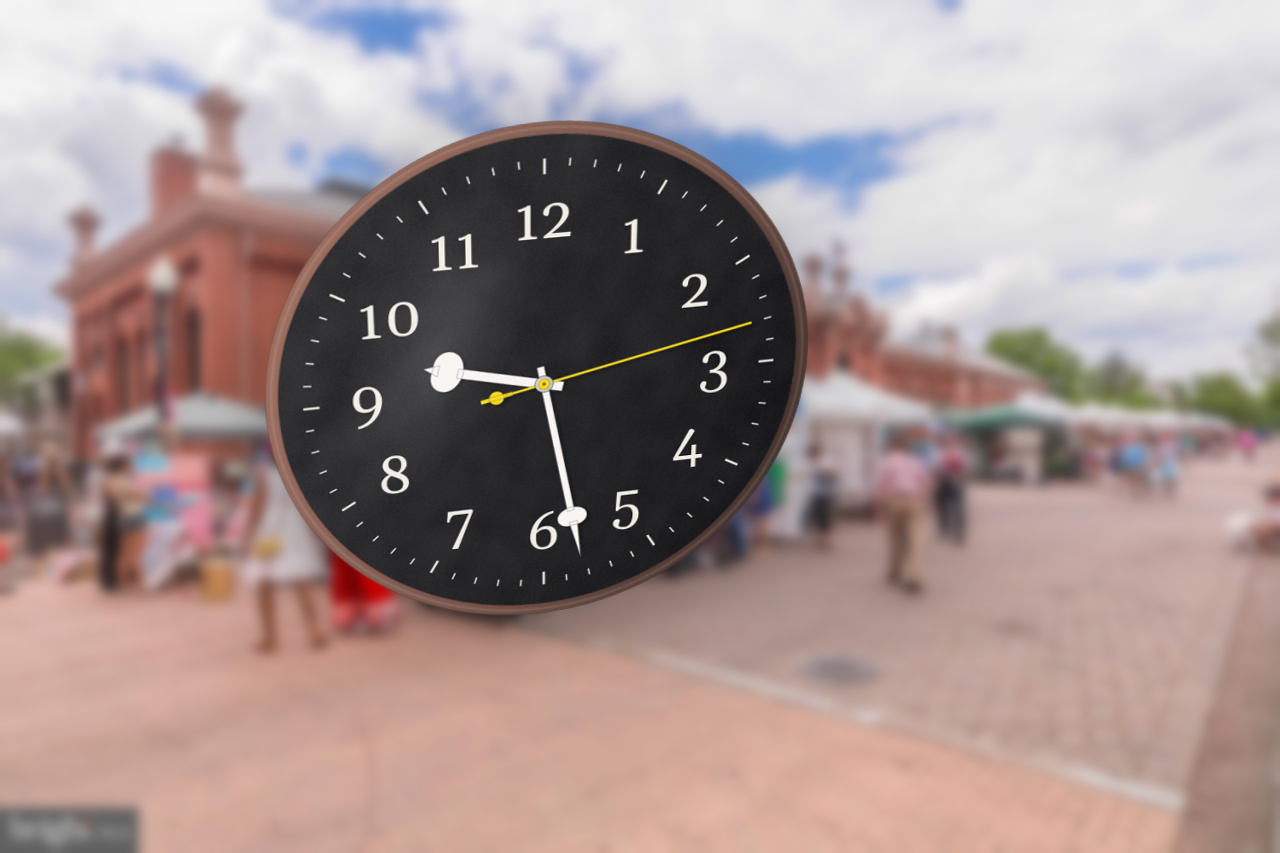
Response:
h=9 m=28 s=13
